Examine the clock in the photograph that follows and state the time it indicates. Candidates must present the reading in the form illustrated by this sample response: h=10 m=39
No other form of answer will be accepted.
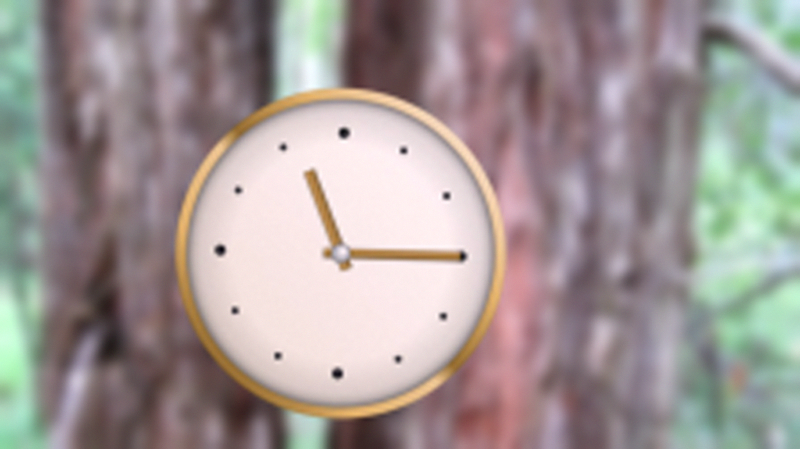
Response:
h=11 m=15
